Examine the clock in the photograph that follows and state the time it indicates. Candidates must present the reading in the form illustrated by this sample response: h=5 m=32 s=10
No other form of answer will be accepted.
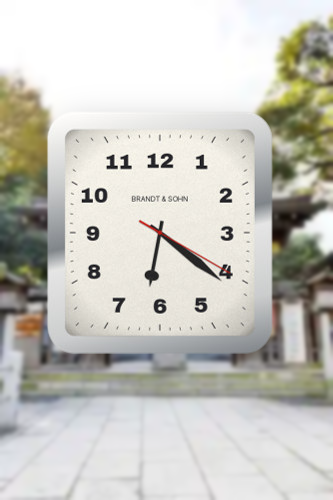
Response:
h=6 m=21 s=20
